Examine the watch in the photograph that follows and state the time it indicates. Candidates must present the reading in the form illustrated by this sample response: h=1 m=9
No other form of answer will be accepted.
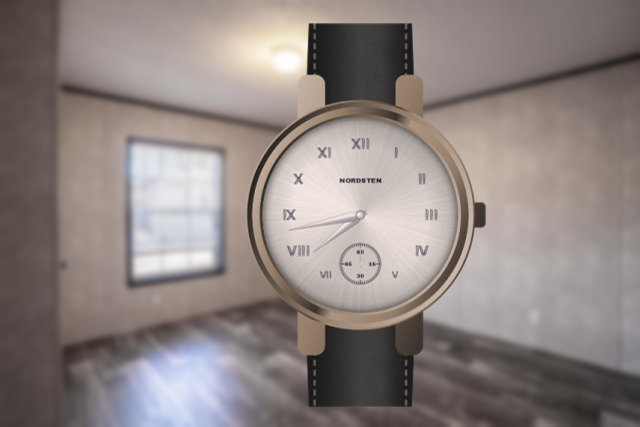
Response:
h=7 m=43
